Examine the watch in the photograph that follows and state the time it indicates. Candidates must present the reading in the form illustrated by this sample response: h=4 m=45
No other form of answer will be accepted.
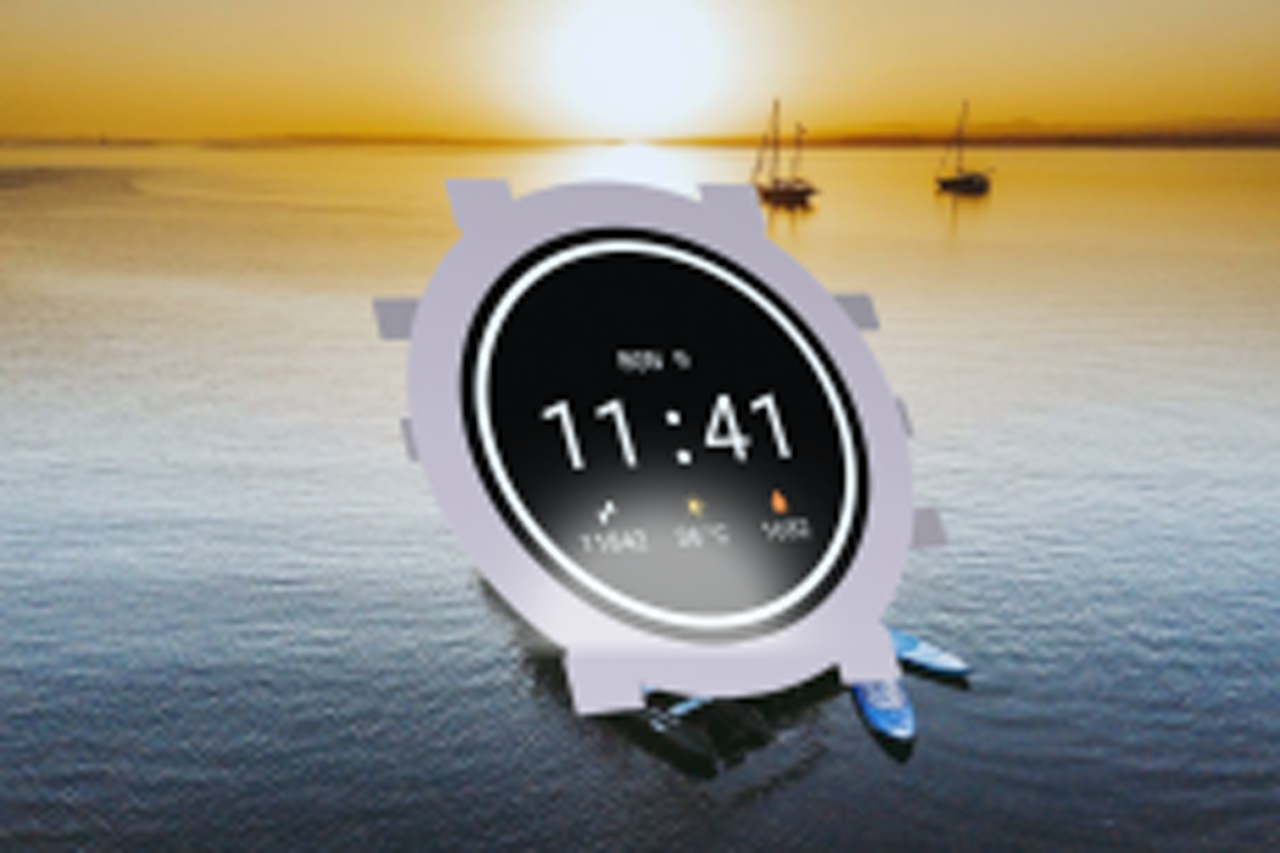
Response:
h=11 m=41
